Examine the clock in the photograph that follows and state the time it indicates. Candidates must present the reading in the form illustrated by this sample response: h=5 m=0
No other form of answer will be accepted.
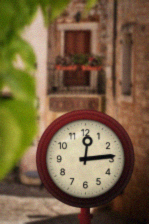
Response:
h=12 m=14
